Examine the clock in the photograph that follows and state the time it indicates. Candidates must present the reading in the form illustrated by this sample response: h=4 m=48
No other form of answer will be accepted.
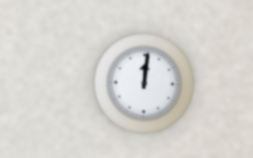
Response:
h=12 m=1
